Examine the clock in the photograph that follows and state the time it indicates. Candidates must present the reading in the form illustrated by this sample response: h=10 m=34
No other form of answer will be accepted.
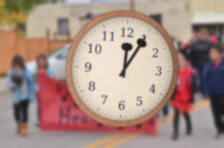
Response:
h=12 m=5
